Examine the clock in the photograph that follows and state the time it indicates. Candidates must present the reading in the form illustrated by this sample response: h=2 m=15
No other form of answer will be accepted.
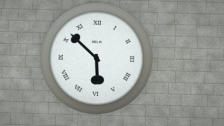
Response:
h=5 m=52
